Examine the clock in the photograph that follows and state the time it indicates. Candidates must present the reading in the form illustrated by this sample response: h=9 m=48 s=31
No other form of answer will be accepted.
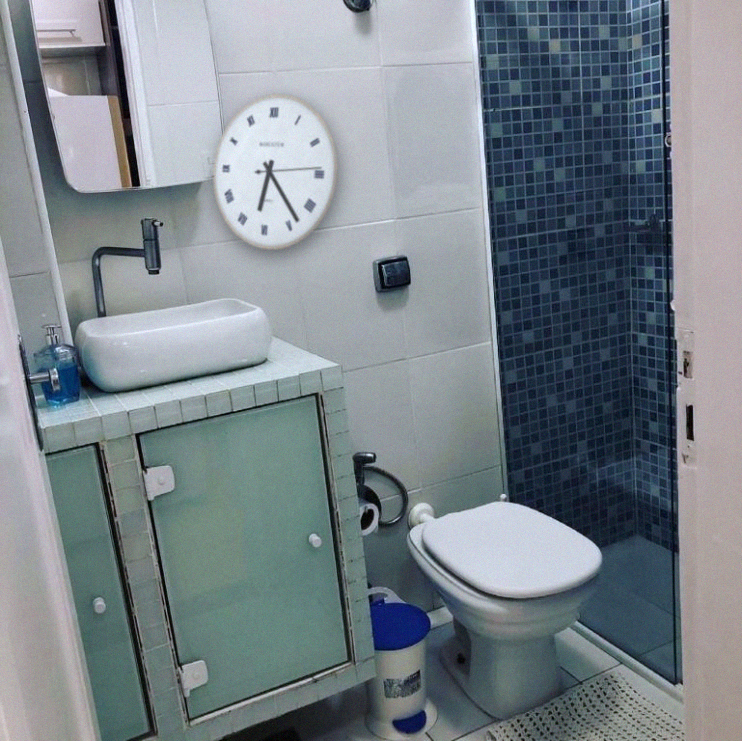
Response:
h=6 m=23 s=14
